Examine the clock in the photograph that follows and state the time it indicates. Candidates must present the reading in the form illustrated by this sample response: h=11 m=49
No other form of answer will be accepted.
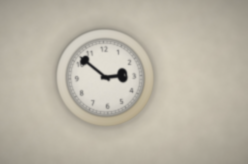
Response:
h=2 m=52
